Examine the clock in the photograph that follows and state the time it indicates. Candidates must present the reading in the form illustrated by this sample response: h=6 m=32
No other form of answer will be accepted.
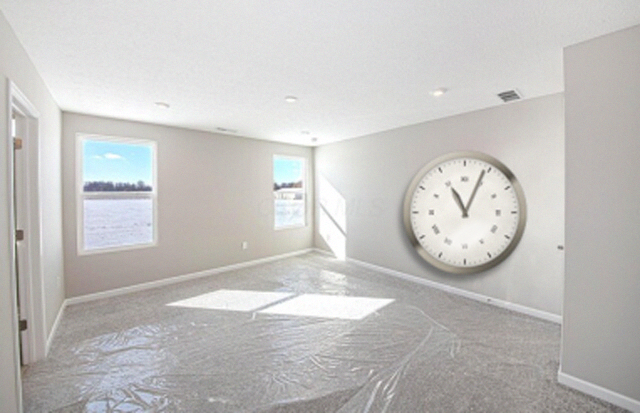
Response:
h=11 m=4
